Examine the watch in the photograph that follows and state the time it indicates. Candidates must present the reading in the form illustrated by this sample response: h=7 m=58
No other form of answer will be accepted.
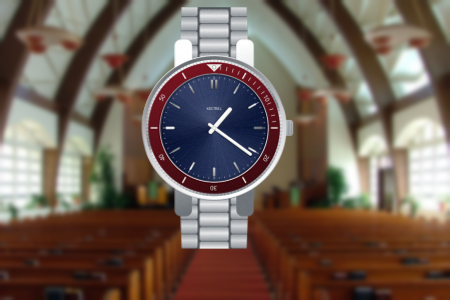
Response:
h=1 m=21
